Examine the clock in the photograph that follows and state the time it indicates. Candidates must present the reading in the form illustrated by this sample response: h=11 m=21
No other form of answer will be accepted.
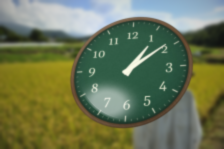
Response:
h=1 m=9
